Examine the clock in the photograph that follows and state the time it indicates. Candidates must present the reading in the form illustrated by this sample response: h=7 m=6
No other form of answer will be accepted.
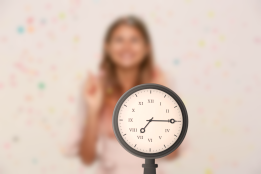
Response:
h=7 m=15
